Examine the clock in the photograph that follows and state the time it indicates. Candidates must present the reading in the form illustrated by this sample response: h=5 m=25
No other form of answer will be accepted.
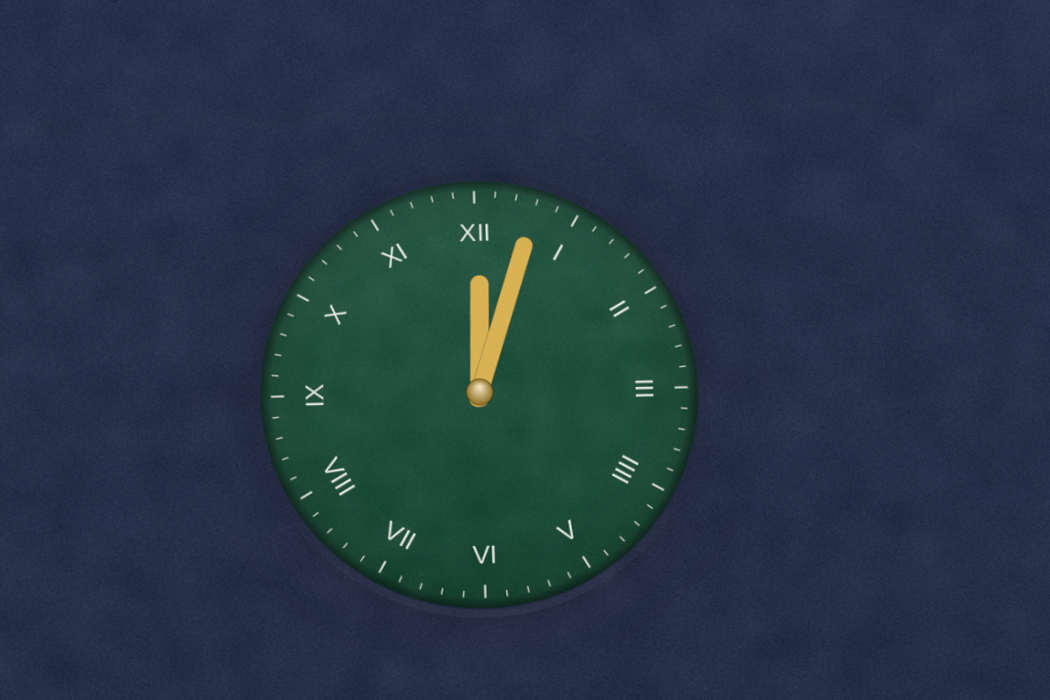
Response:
h=12 m=3
